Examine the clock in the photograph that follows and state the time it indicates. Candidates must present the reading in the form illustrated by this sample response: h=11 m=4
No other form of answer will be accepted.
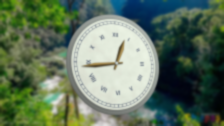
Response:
h=12 m=44
